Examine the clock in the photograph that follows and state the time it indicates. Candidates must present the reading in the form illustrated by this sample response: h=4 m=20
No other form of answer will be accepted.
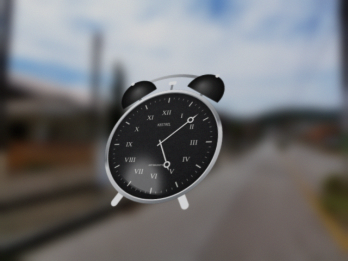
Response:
h=5 m=8
